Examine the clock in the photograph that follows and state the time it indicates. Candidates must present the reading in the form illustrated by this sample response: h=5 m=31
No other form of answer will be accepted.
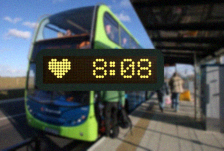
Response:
h=8 m=8
